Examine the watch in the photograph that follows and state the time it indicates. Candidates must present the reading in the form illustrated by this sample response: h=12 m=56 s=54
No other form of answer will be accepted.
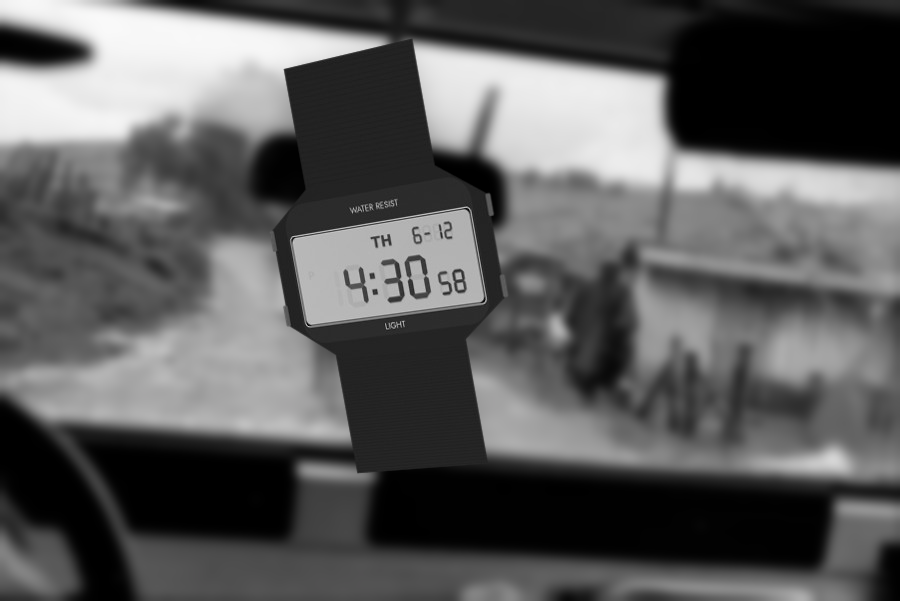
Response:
h=4 m=30 s=58
